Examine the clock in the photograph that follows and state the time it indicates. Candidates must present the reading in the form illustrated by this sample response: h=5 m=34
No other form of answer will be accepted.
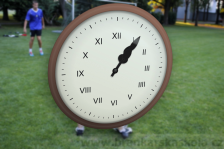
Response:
h=1 m=6
